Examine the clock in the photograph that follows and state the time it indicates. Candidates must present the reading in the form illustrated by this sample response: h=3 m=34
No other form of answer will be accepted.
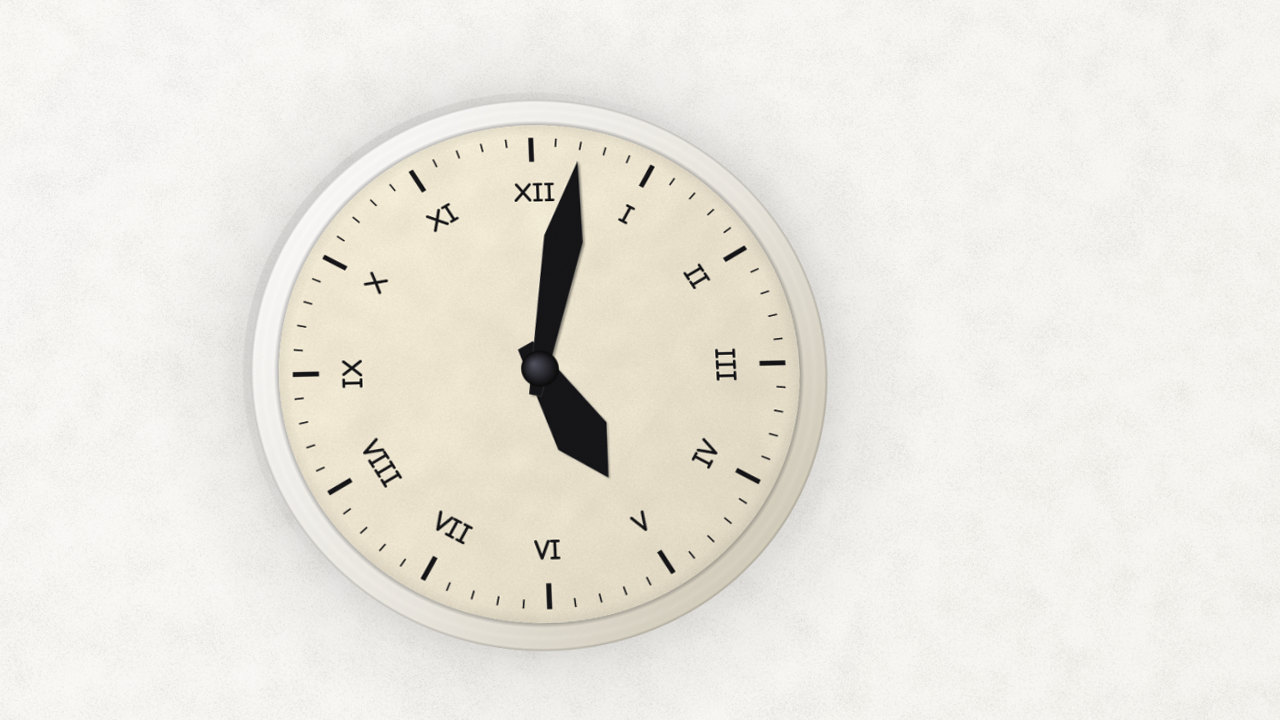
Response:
h=5 m=2
